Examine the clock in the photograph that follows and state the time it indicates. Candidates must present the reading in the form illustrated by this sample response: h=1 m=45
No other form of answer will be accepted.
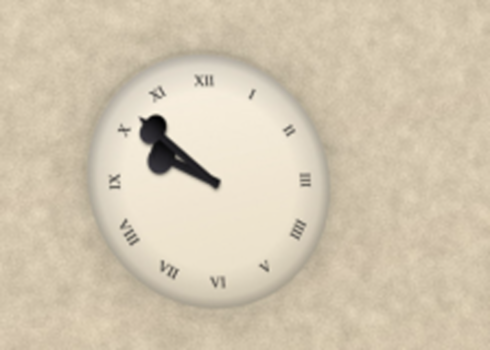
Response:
h=9 m=52
